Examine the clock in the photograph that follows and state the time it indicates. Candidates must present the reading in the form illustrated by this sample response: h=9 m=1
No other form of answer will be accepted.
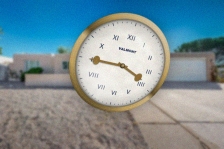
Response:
h=3 m=45
